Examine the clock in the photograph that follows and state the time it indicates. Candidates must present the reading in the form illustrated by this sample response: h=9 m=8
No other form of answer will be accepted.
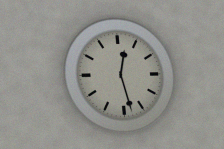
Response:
h=12 m=28
